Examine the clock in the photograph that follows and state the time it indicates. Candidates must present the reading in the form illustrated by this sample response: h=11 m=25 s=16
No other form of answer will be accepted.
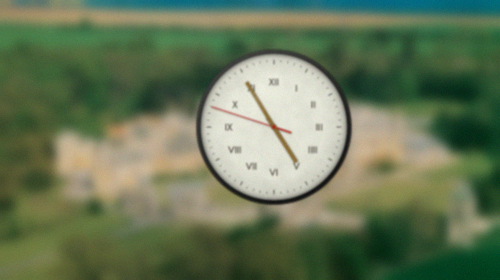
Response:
h=4 m=54 s=48
